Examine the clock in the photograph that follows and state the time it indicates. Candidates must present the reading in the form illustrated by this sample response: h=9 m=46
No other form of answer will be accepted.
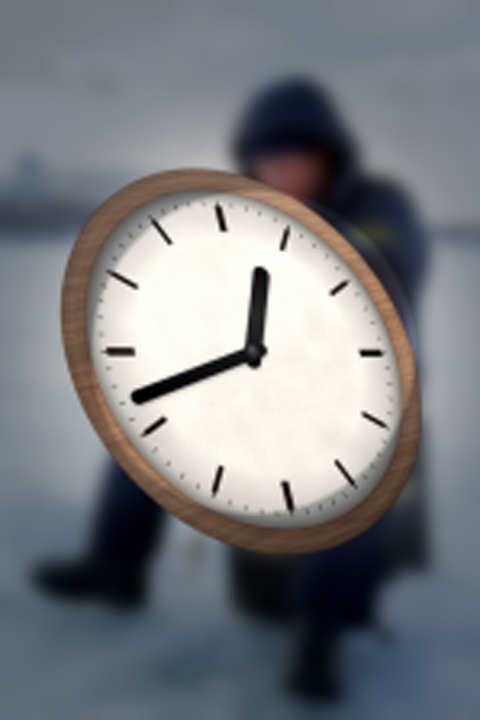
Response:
h=12 m=42
